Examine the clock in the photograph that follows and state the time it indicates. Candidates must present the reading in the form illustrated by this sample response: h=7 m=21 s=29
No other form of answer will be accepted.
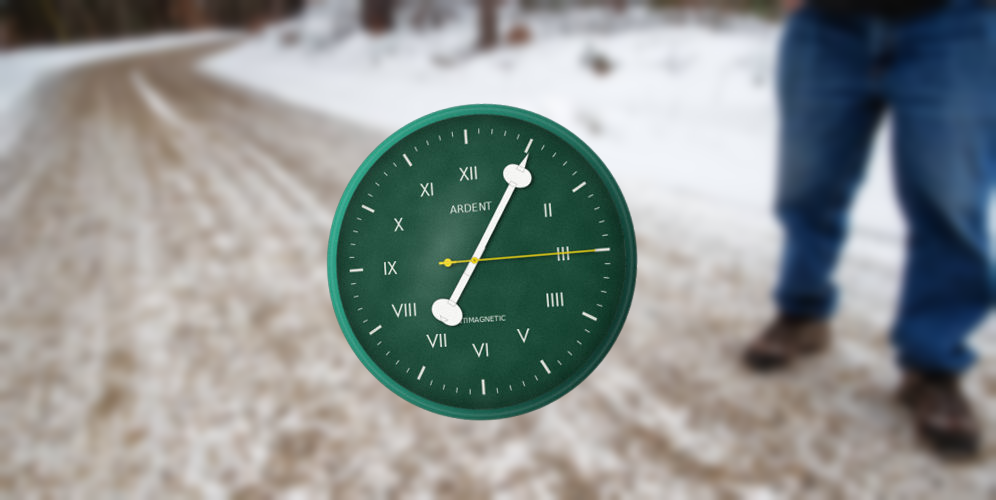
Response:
h=7 m=5 s=15
